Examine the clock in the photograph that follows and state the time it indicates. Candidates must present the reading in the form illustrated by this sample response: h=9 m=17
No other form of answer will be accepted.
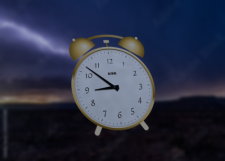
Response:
h=8 m=52
